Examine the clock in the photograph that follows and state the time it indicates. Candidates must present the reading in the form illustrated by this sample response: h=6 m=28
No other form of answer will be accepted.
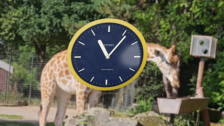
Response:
h=11 m=6
